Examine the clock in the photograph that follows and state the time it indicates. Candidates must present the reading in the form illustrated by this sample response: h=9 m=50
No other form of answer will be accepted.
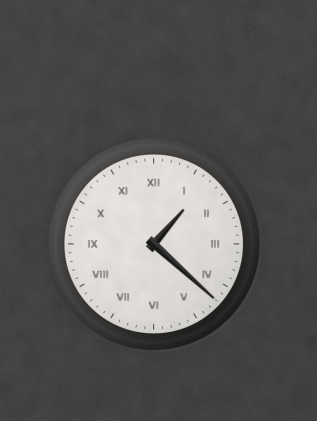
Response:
h=1 m=22
